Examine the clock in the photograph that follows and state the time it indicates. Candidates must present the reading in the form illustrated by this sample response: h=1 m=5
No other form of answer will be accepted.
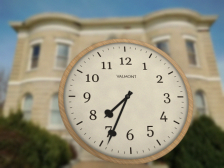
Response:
h=7 m=34
